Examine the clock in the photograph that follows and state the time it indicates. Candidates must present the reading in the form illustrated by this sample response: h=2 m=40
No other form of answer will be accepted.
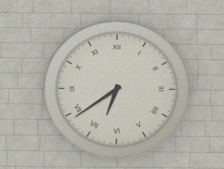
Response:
h=6 m=39
